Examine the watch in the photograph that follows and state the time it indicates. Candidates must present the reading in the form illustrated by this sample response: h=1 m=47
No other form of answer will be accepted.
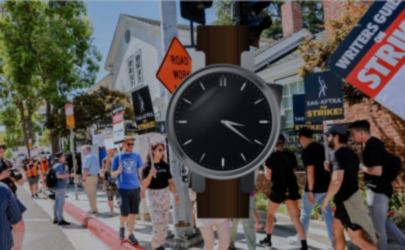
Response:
h=3 m=21
